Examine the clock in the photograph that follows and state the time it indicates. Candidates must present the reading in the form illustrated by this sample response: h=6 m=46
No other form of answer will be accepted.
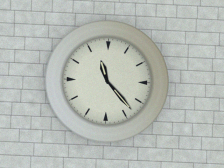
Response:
h=11 m=23
